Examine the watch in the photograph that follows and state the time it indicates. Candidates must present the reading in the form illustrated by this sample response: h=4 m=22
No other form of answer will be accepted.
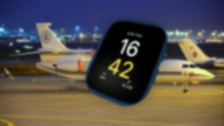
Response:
h=16 m=42
